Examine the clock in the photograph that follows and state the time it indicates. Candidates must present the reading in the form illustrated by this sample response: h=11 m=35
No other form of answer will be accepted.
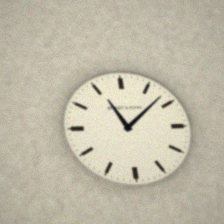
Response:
h=11 m=8
